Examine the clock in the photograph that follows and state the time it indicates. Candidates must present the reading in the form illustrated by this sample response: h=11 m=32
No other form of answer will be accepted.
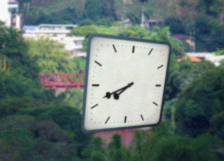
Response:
h=7 m=41
